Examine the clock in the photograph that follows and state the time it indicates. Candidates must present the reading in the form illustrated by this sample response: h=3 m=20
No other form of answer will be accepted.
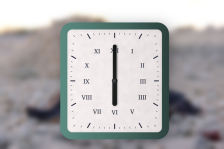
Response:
h=6 m=0
